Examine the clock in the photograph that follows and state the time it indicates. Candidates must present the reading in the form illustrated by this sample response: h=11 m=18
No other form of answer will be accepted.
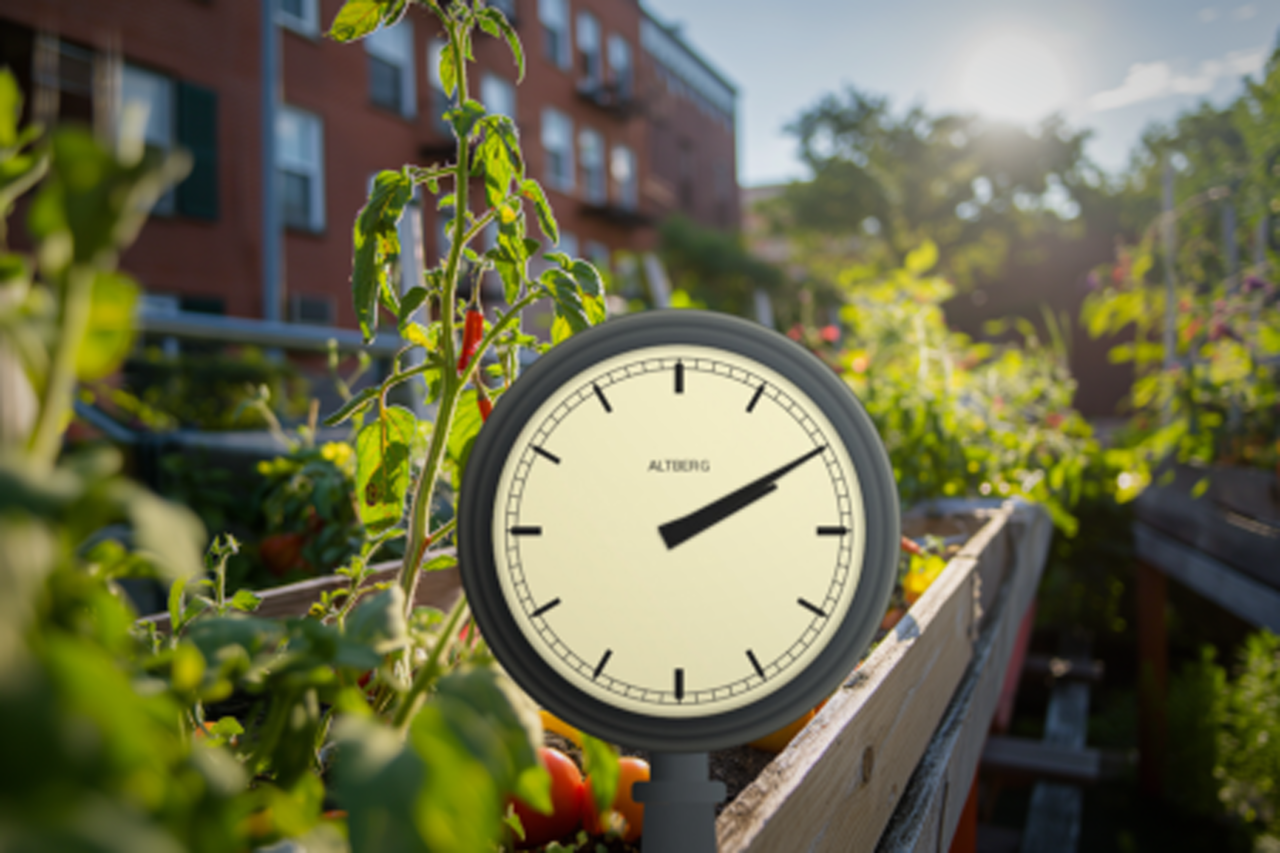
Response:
h=2 m=10
